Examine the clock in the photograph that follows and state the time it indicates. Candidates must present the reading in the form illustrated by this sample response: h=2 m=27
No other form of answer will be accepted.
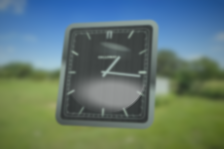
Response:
h=1 m=16
